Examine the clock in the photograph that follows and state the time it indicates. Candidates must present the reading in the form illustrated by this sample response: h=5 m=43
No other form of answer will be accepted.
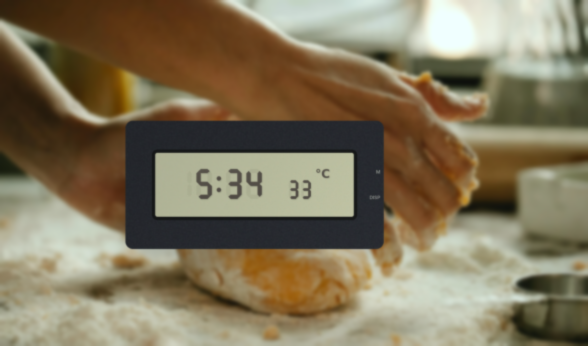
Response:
h=5 m=34
